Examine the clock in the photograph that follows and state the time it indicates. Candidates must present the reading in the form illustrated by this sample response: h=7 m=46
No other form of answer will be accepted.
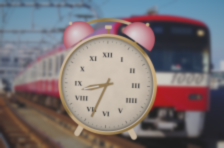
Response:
h=8 m=34
